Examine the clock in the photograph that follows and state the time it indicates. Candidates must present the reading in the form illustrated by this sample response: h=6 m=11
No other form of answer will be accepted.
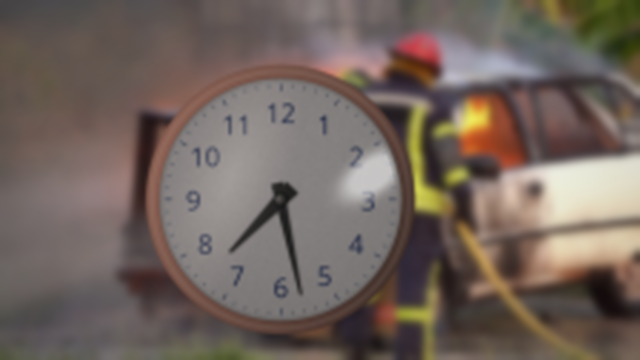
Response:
h=7 m=28
